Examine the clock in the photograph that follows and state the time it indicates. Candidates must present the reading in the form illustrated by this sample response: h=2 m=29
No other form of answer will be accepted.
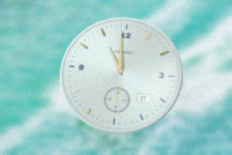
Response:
h=10 m=59
